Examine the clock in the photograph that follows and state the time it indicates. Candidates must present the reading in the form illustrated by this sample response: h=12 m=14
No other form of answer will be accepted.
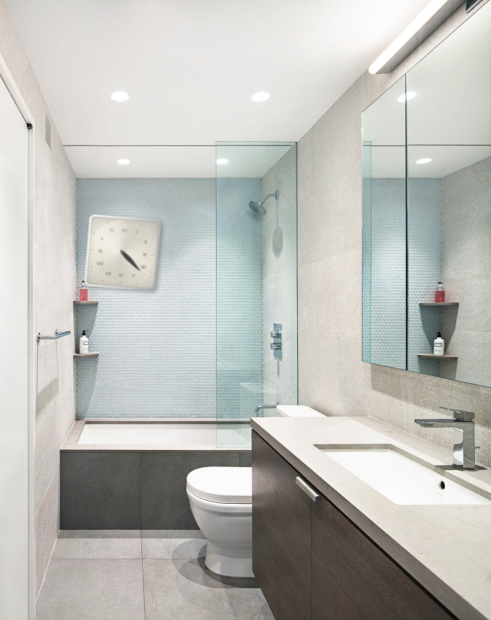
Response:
h=4 m=22
